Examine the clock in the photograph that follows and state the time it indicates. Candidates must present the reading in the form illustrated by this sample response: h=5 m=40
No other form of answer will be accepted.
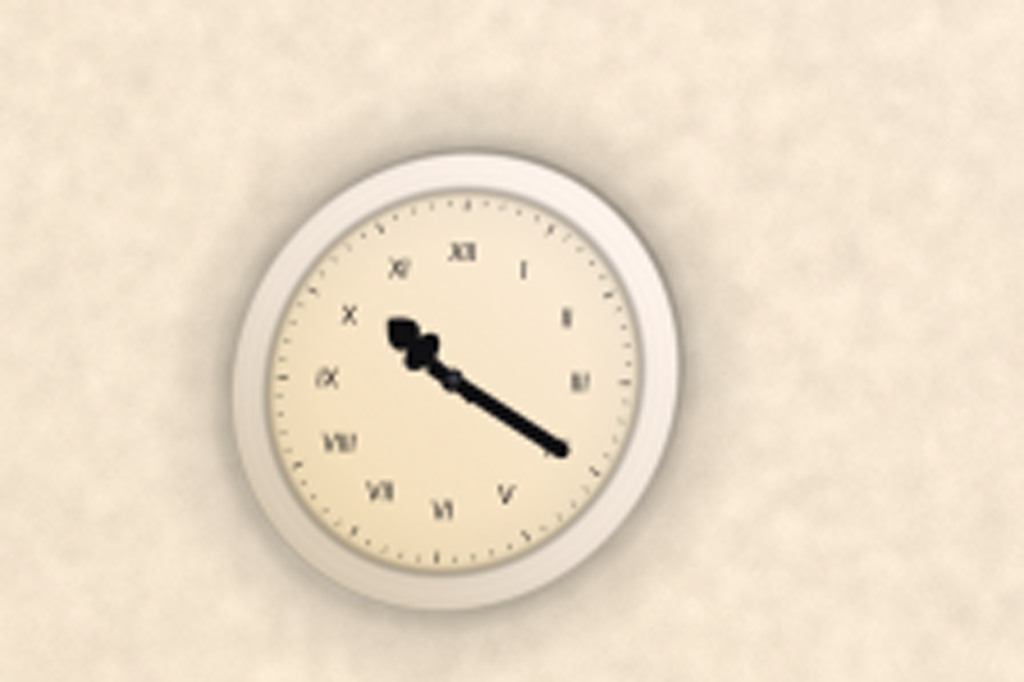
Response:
h=10 m=20
